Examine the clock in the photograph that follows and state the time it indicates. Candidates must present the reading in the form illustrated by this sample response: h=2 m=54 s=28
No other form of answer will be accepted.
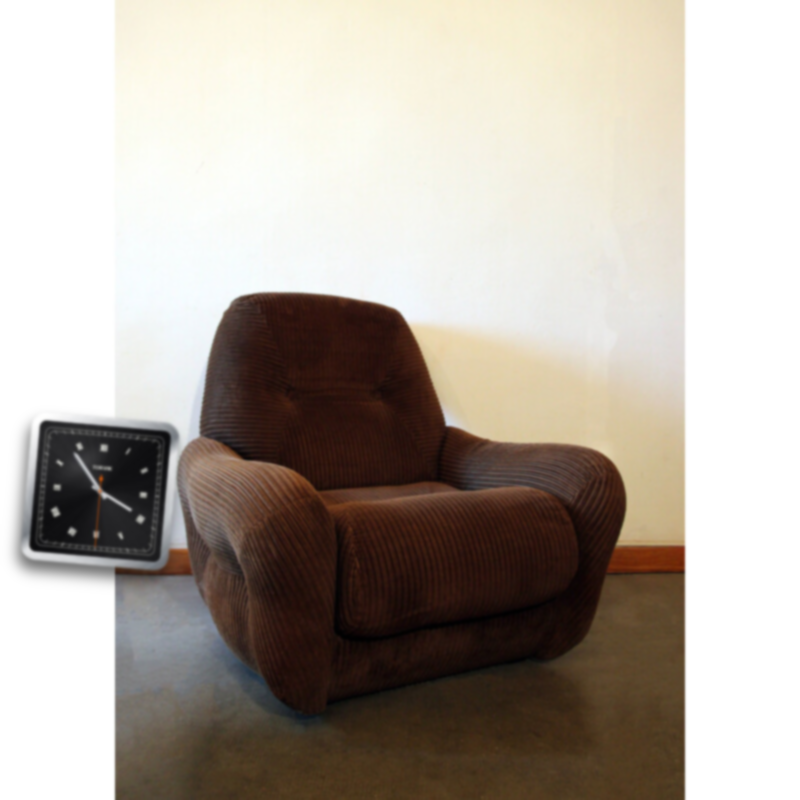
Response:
h=3 m=53 s=30
